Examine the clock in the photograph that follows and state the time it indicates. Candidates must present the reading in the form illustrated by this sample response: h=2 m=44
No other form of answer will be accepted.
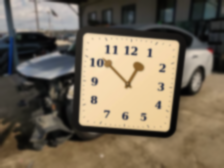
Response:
h=12 m=52
